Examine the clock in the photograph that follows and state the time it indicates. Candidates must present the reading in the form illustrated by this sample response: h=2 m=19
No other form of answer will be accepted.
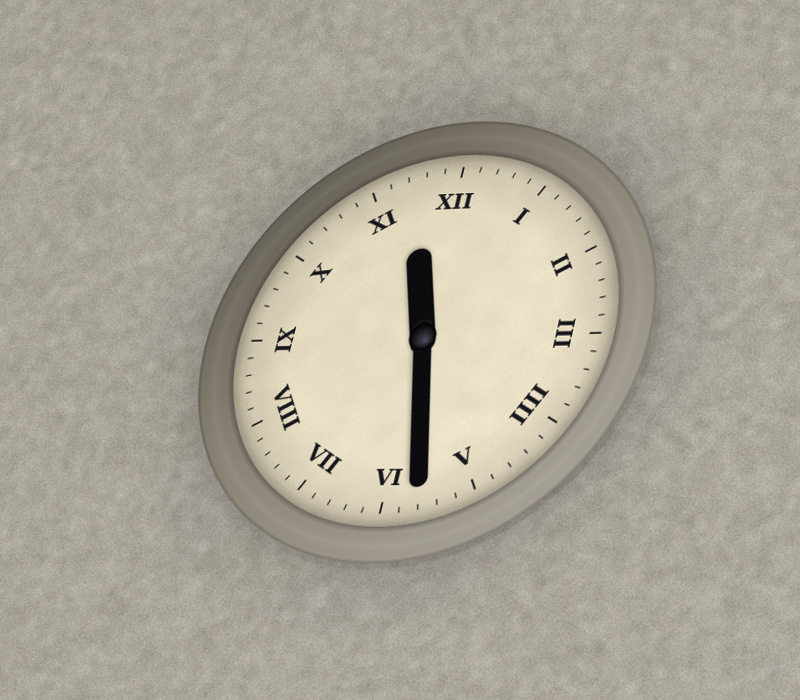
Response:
h=11 m=28
